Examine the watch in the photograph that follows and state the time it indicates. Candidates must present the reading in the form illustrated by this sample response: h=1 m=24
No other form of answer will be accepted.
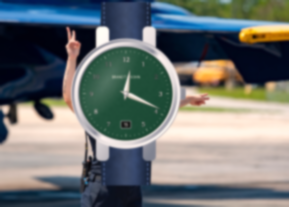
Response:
h=12 m=19
